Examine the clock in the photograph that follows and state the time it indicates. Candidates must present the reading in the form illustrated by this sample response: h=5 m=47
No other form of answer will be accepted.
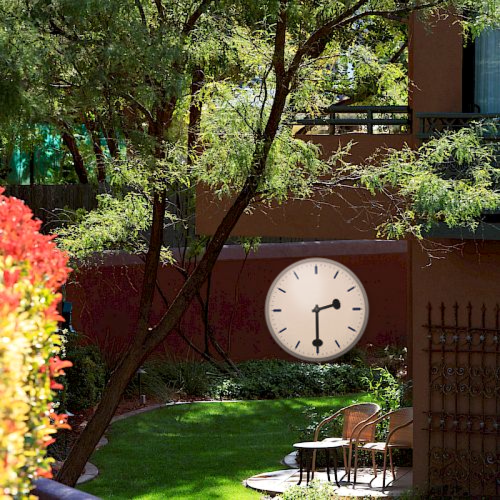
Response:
h=2 m=30
